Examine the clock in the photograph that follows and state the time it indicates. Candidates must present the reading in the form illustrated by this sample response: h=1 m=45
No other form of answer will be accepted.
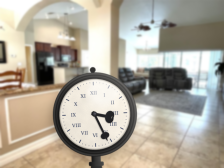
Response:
h=3 m=26
